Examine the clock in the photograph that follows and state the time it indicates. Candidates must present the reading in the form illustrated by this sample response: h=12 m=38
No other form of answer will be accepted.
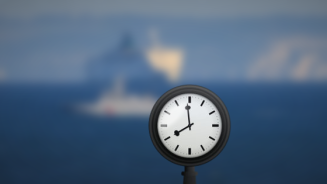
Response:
h=7 m=59
